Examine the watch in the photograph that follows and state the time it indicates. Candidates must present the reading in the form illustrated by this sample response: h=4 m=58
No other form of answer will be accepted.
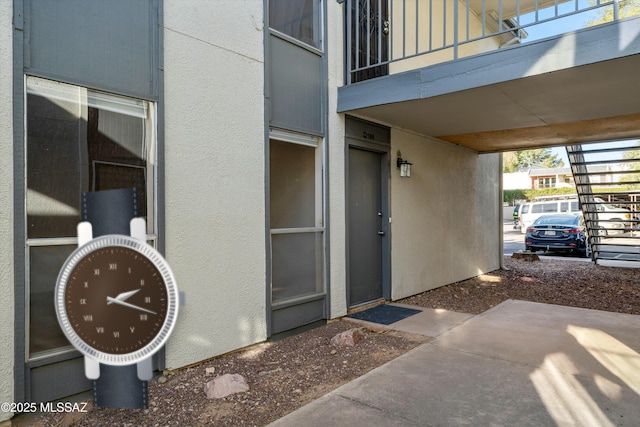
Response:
h=2 m=18
